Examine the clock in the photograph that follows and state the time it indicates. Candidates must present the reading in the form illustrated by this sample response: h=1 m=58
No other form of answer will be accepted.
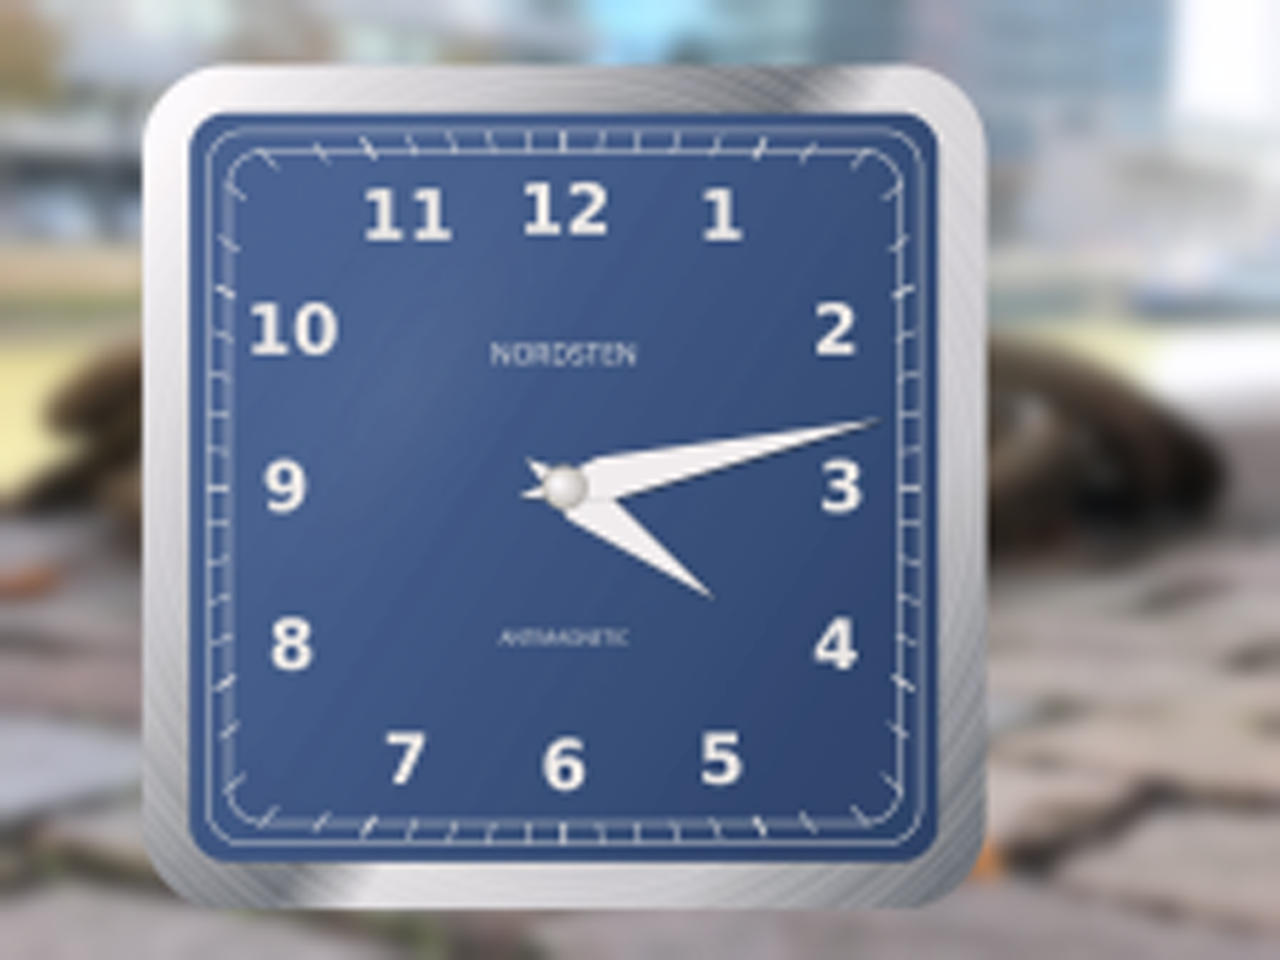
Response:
h=4 m=13
